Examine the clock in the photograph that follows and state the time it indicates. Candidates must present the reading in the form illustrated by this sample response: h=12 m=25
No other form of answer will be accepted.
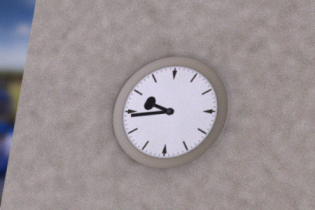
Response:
h=9 m=44
